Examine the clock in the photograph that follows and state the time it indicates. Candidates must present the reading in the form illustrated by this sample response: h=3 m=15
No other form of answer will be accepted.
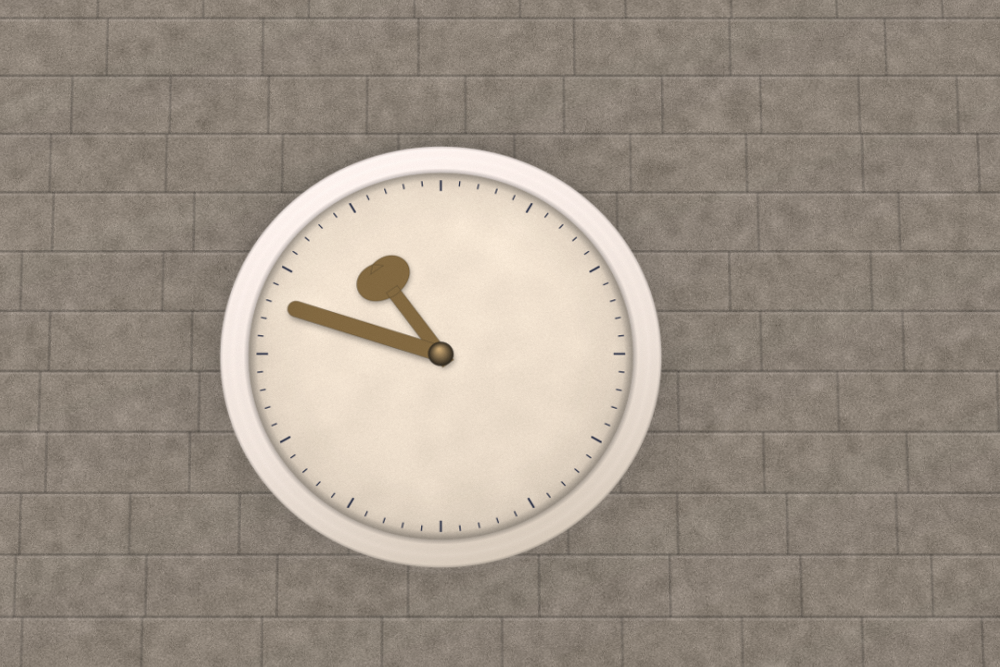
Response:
h=10 m=48
